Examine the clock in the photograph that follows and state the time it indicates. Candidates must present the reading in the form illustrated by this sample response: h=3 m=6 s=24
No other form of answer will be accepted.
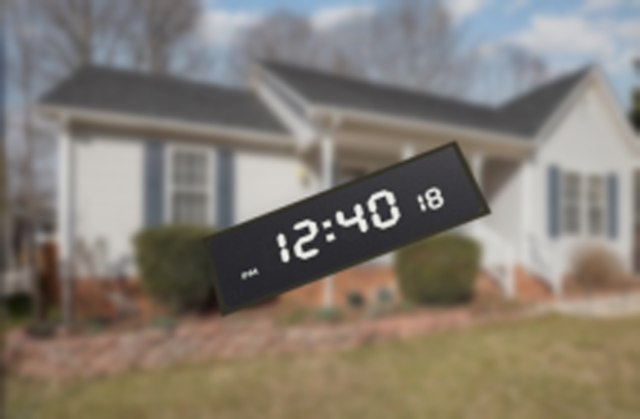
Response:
h=12 m=40 s=18
